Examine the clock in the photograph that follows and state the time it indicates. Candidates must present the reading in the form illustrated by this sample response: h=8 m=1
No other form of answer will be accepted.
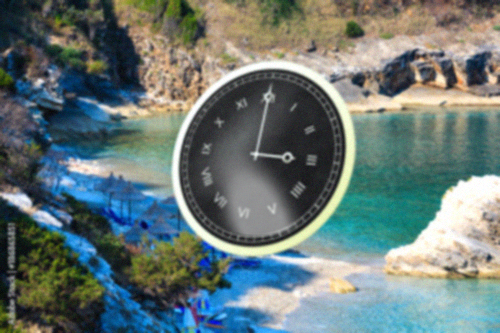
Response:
h=3 m=0
